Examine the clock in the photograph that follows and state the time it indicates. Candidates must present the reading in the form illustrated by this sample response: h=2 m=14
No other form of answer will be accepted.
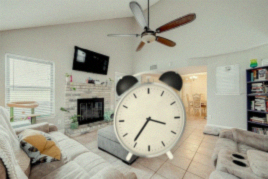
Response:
h=3 m=36
